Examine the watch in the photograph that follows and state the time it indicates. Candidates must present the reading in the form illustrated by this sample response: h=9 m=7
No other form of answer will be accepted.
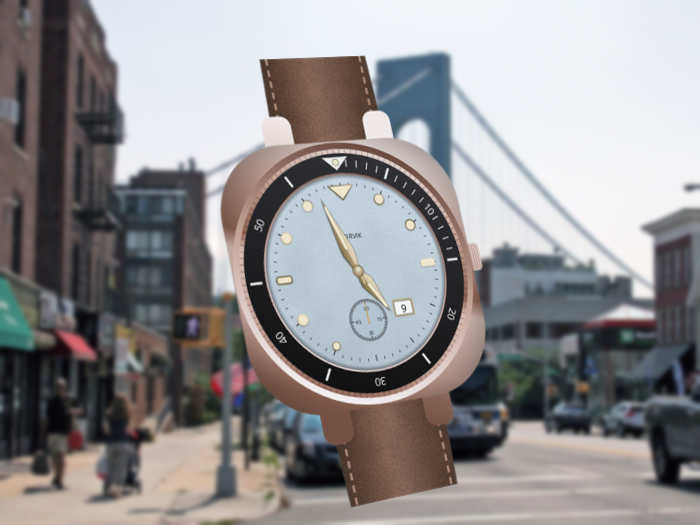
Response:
h=4 m=57
